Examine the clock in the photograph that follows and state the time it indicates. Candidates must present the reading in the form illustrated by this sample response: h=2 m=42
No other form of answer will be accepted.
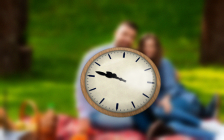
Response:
h=9 m=47
